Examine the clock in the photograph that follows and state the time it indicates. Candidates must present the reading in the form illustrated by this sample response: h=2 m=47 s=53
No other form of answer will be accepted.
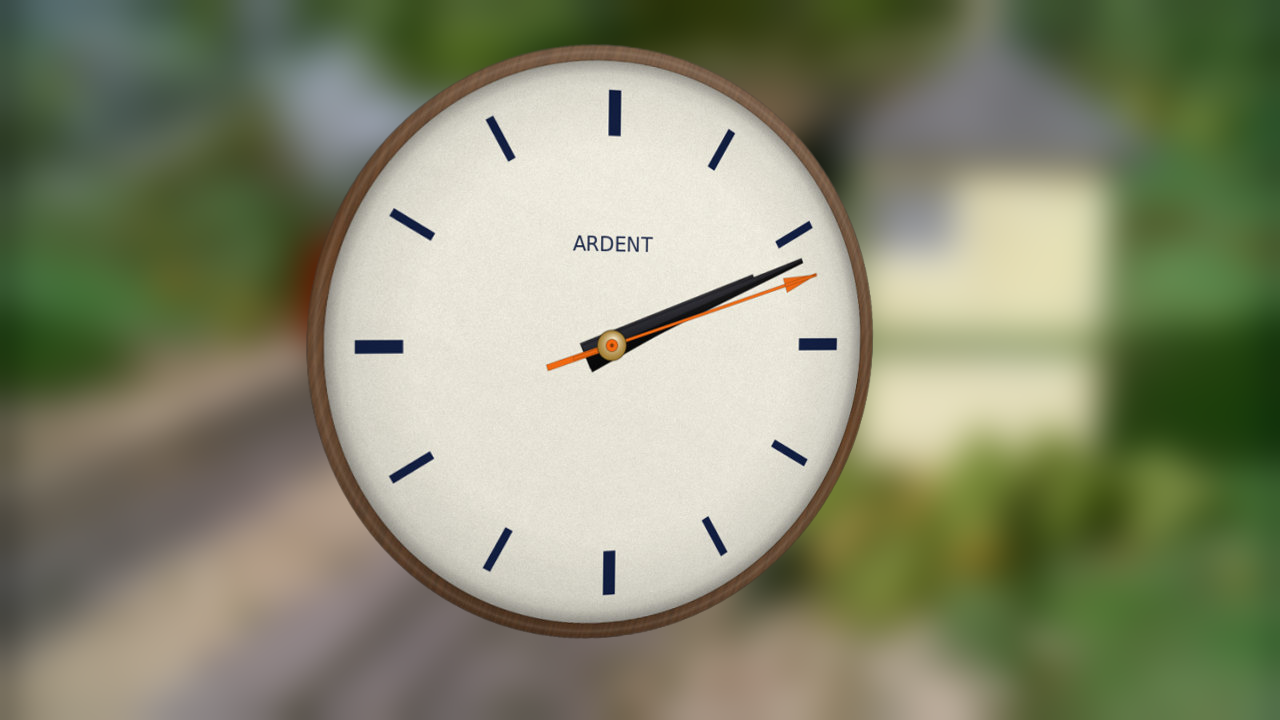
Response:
h=2 m=11 s=12
